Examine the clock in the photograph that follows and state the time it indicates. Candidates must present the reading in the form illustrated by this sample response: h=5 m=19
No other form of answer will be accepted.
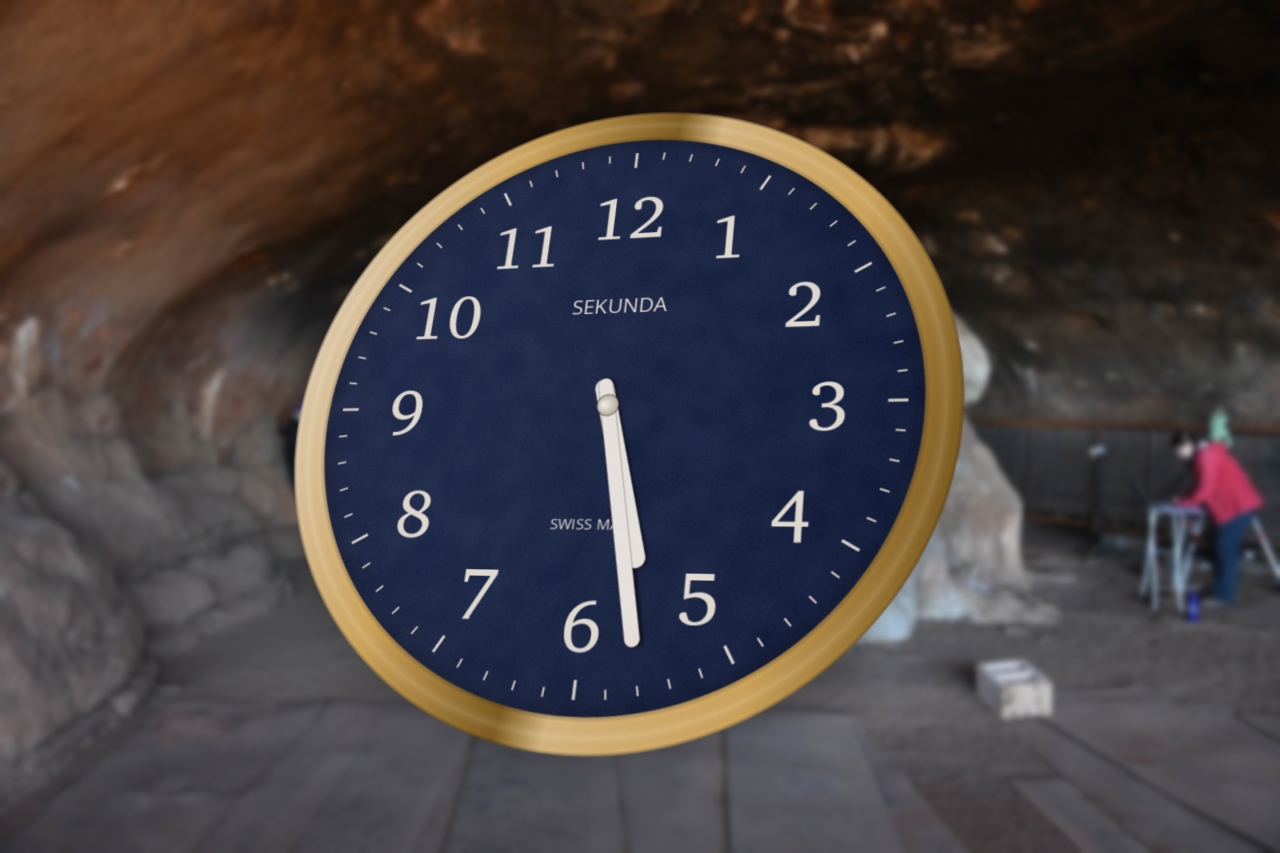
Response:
h=5 m=28
